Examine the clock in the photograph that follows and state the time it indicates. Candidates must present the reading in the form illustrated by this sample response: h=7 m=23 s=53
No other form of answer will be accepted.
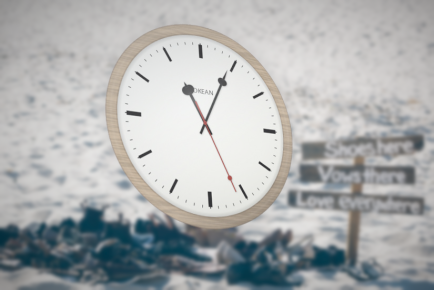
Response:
h=11 m=4 s=26
